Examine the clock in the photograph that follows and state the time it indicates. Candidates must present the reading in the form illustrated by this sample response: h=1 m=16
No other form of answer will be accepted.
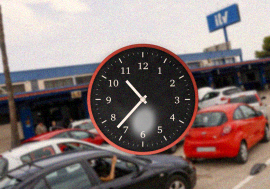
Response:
h=10 m=37
